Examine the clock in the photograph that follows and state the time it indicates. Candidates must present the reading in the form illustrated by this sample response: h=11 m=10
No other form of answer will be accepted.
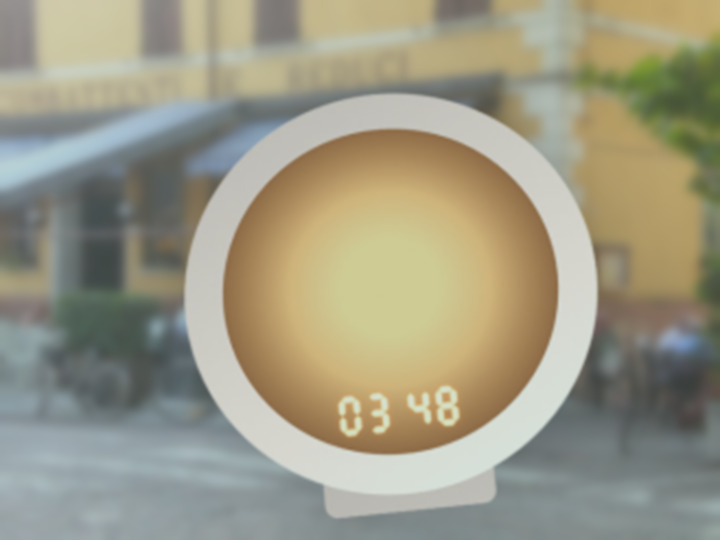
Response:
h=3 m=48
